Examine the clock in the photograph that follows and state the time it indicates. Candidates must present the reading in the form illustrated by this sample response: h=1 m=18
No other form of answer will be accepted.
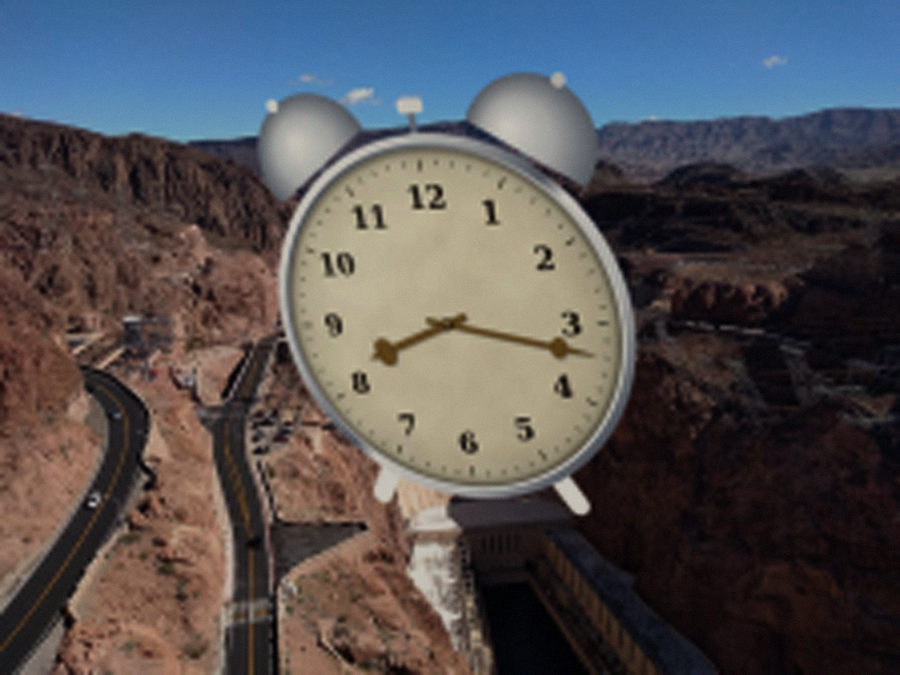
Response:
h=8 m=17
